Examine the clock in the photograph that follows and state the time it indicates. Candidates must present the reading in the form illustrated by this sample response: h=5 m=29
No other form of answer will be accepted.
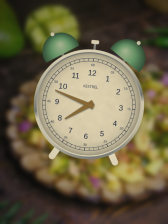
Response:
h=7 m=48
